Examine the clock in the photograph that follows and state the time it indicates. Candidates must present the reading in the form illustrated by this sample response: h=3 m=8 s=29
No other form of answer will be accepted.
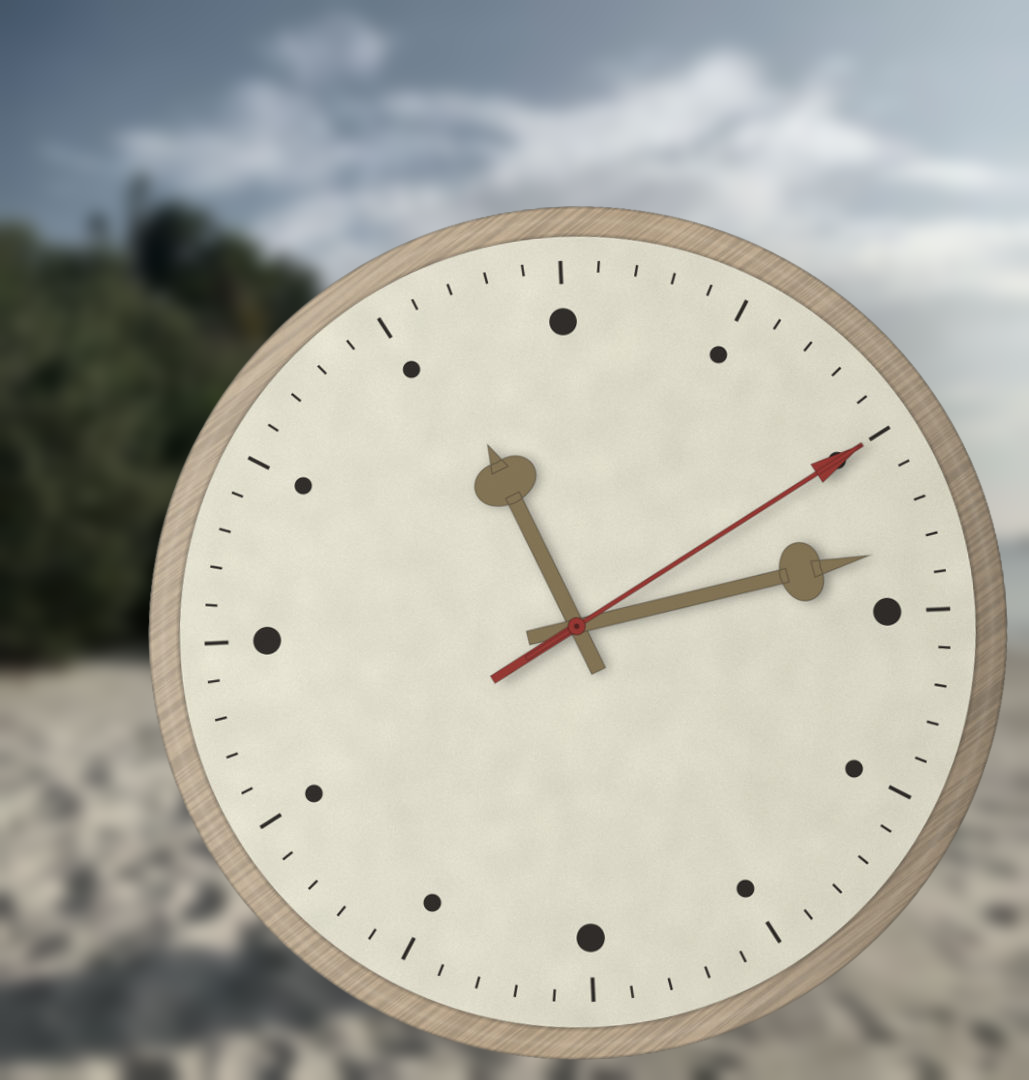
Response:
h=11 m=13 s=10
